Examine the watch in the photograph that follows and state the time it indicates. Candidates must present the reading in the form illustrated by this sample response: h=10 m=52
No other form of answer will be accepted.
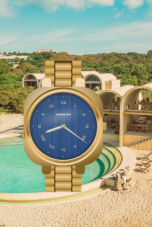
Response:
h=8 m=21
